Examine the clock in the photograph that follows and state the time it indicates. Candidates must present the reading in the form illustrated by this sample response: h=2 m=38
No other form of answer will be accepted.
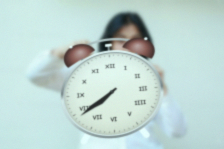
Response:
h=7 m=39
